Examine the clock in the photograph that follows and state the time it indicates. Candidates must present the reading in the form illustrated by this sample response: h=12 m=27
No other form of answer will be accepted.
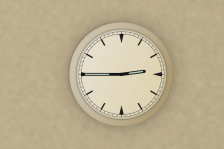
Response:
h=2 m=45
